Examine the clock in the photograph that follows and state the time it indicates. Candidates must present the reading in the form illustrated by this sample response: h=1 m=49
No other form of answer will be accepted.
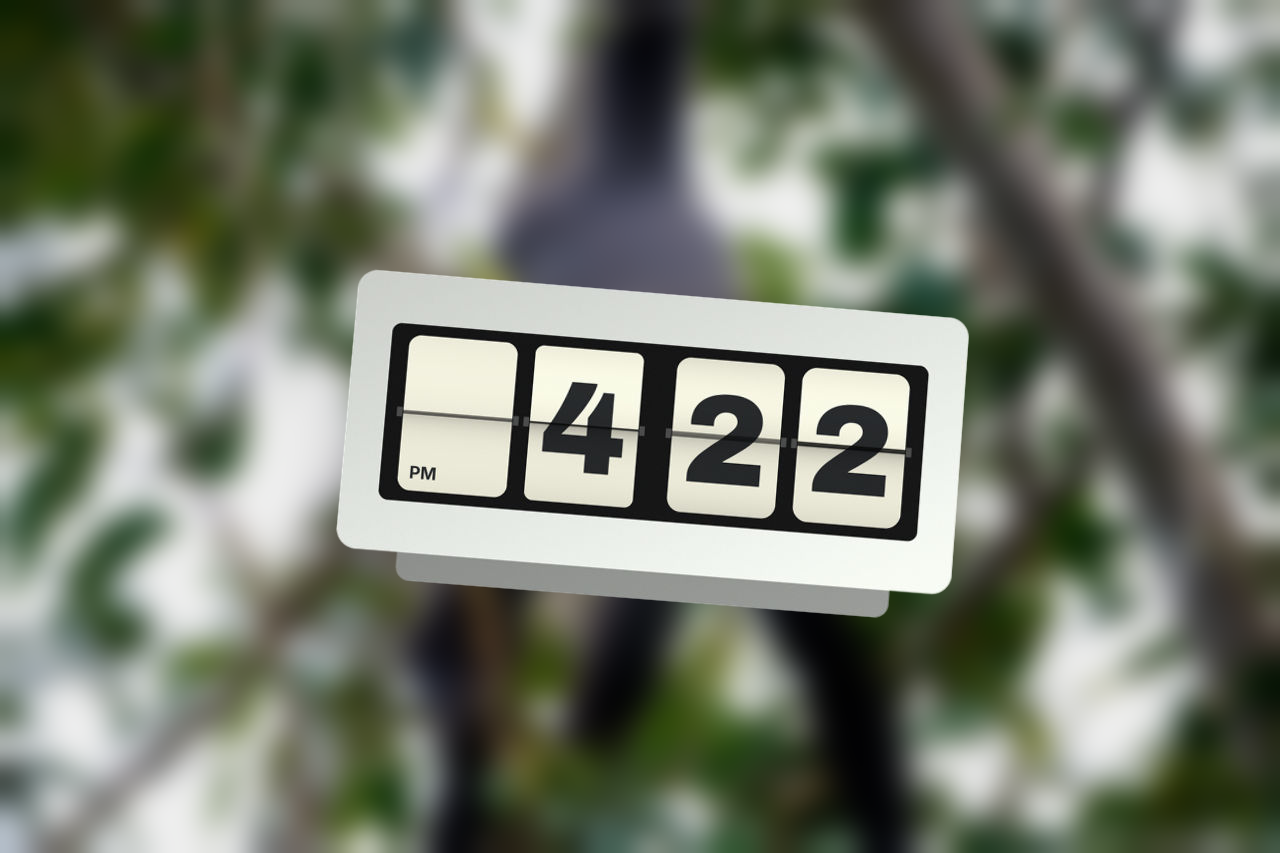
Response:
h=4 m=22
